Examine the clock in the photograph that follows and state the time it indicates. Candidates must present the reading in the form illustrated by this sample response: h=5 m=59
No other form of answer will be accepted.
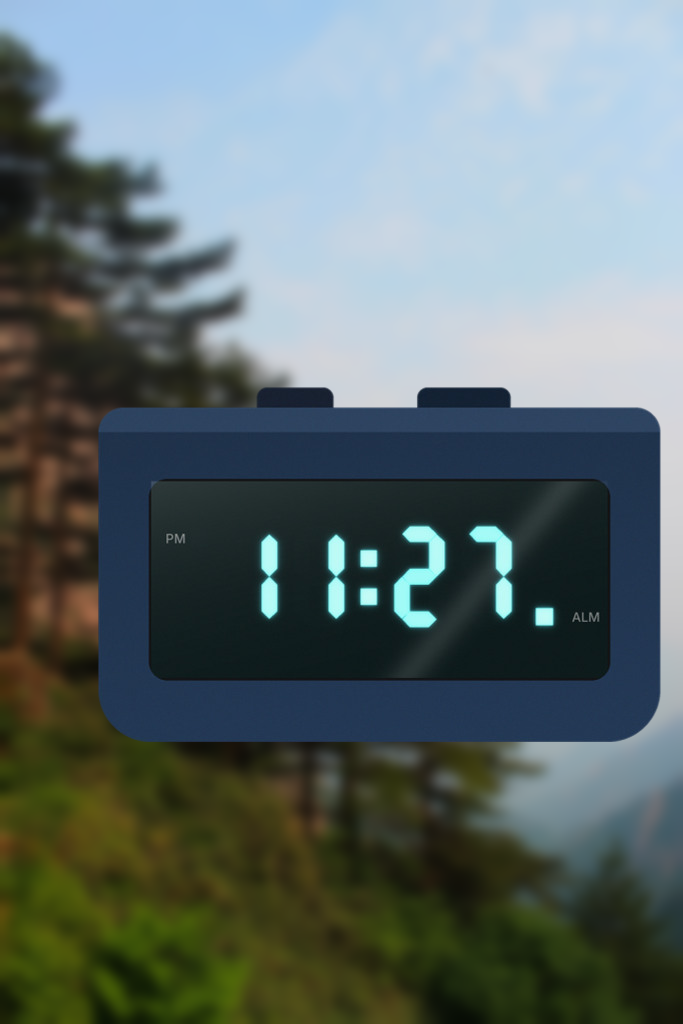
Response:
h=11 m=27
